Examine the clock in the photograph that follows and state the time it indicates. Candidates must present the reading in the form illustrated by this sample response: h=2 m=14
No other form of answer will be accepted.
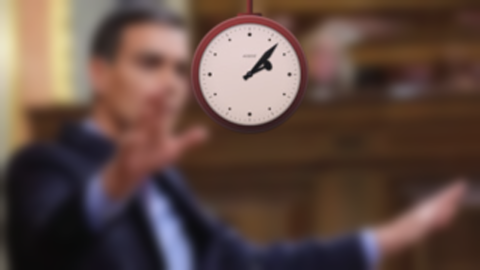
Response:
h=2 m=7
